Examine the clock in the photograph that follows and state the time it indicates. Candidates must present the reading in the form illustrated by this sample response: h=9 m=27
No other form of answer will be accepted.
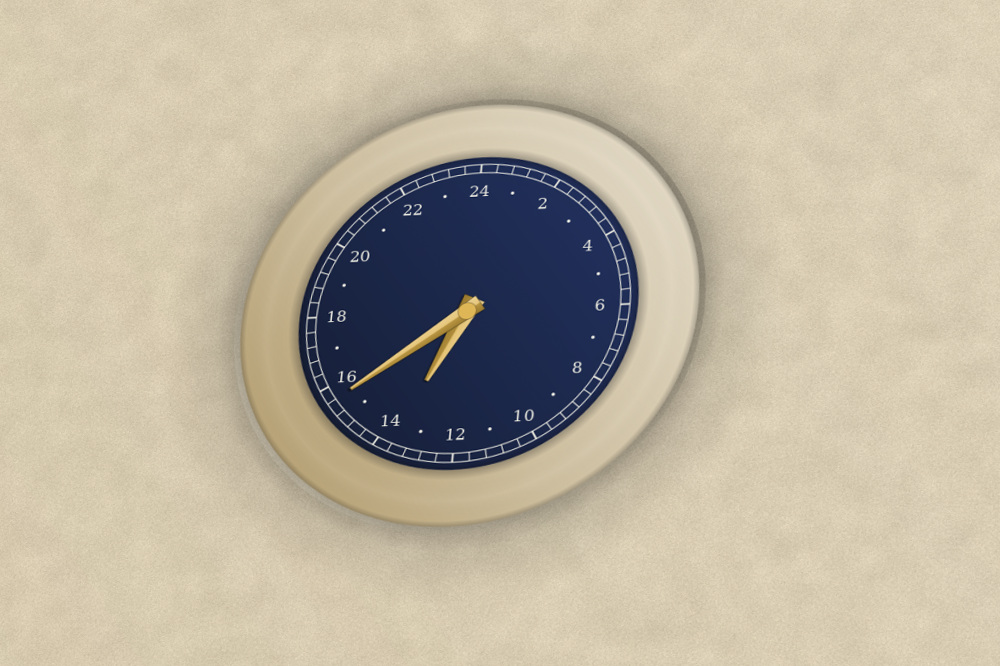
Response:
h=13 m=39
